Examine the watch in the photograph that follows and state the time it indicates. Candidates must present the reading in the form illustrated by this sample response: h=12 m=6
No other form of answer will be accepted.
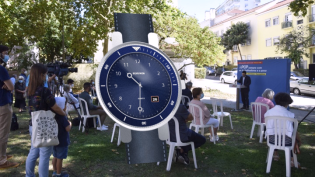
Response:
h=10 m=31
